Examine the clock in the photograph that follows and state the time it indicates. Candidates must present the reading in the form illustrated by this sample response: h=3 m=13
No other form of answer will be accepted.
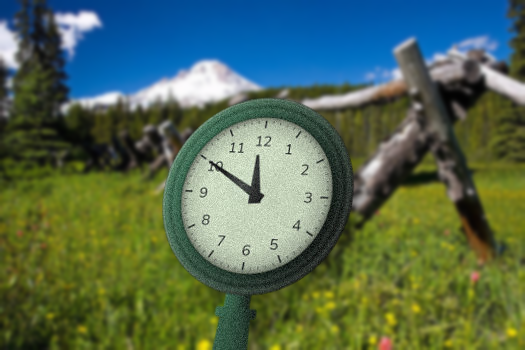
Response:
h=11 m=50
